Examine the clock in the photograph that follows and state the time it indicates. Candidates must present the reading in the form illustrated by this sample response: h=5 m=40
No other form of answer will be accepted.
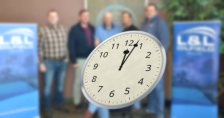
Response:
h=12 m=3
